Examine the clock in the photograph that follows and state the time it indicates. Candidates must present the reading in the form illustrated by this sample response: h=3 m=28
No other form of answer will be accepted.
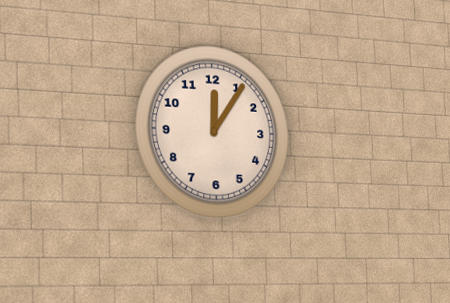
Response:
h=12 m=6
